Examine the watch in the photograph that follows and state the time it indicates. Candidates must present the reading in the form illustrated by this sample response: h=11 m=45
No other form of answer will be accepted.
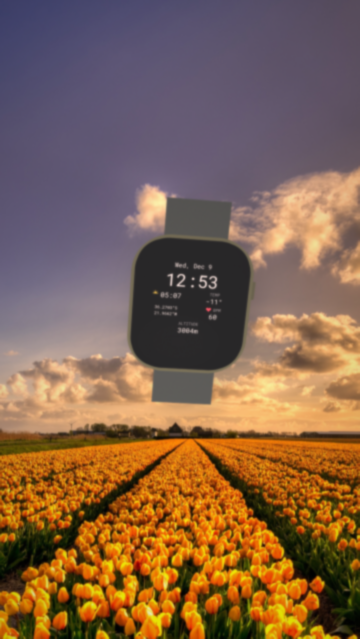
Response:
h=12 m=53
